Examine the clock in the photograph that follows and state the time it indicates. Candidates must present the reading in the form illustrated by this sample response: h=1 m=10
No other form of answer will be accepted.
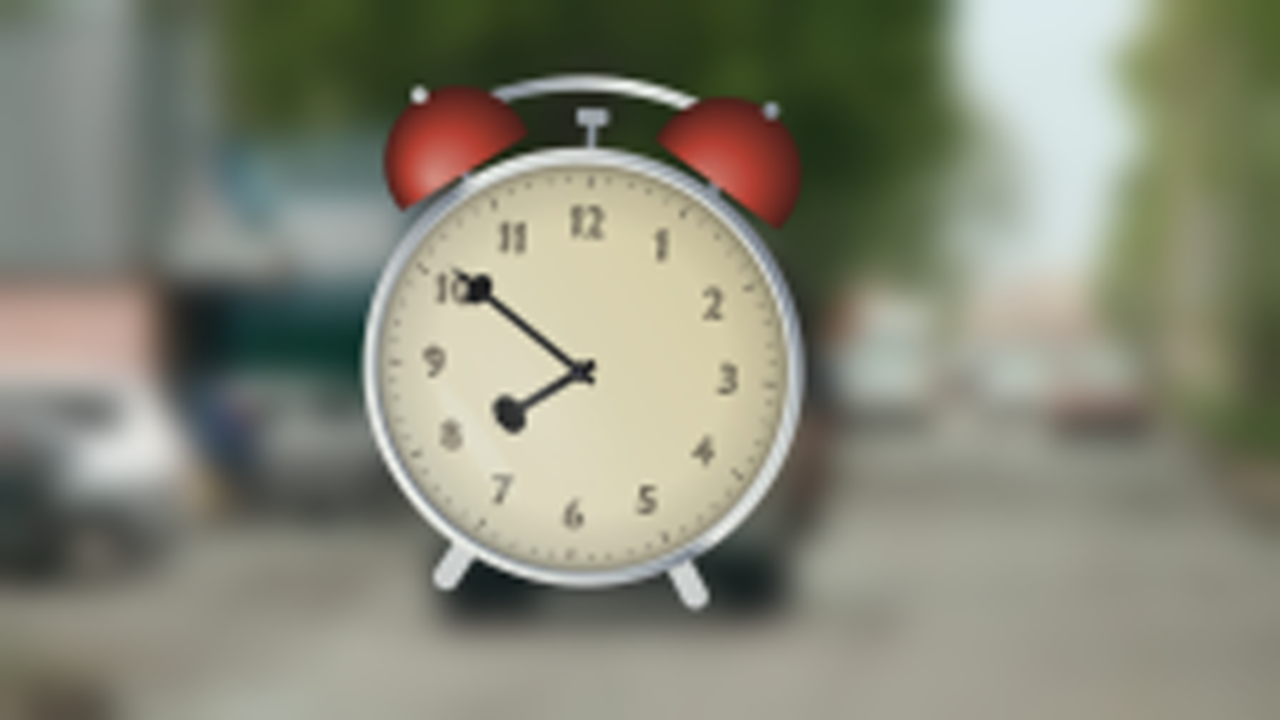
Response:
h=7 m=51
